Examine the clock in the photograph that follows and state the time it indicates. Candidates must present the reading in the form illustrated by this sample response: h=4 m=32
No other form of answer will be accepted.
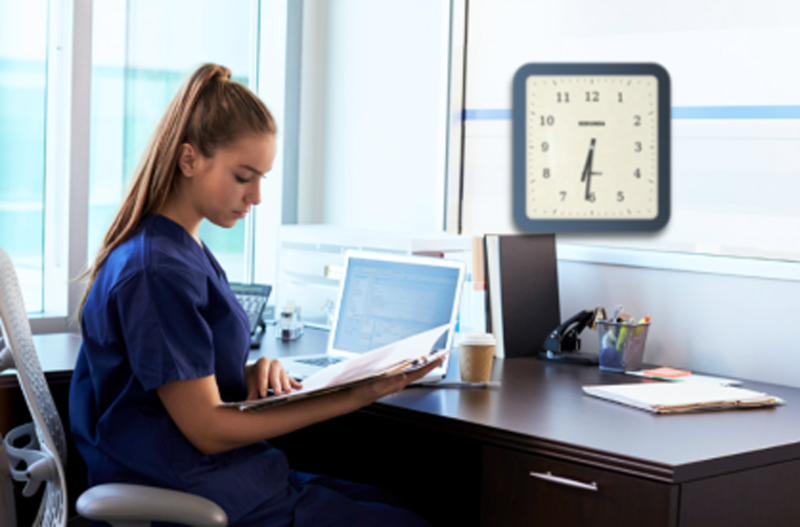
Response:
h=6 m=31
